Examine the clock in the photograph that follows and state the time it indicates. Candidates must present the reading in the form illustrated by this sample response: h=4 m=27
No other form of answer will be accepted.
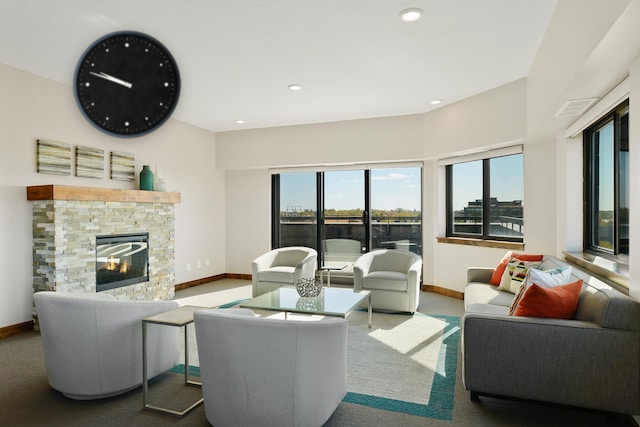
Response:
h=9 m=48
